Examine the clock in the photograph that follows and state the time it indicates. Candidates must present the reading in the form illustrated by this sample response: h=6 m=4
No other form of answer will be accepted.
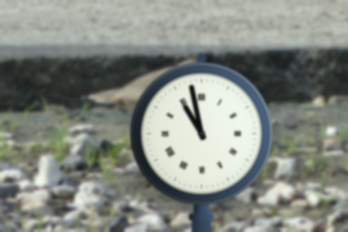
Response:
h=10 m=58
